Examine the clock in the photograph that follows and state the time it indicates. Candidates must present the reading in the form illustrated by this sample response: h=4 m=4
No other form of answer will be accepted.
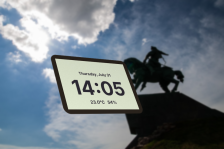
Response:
h=14 m=5
